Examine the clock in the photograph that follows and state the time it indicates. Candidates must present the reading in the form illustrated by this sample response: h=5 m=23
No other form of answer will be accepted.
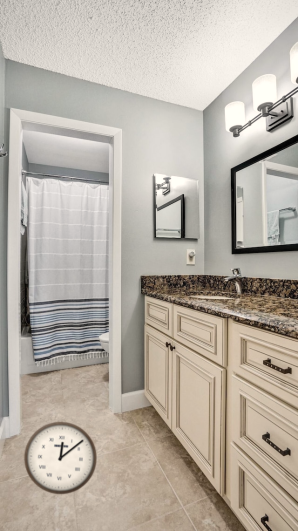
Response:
h=12 m=8
